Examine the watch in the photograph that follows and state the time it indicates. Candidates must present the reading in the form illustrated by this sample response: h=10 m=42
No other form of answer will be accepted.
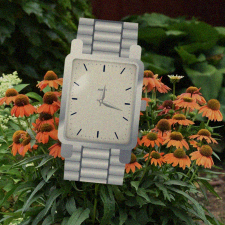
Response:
h=12 m=18
